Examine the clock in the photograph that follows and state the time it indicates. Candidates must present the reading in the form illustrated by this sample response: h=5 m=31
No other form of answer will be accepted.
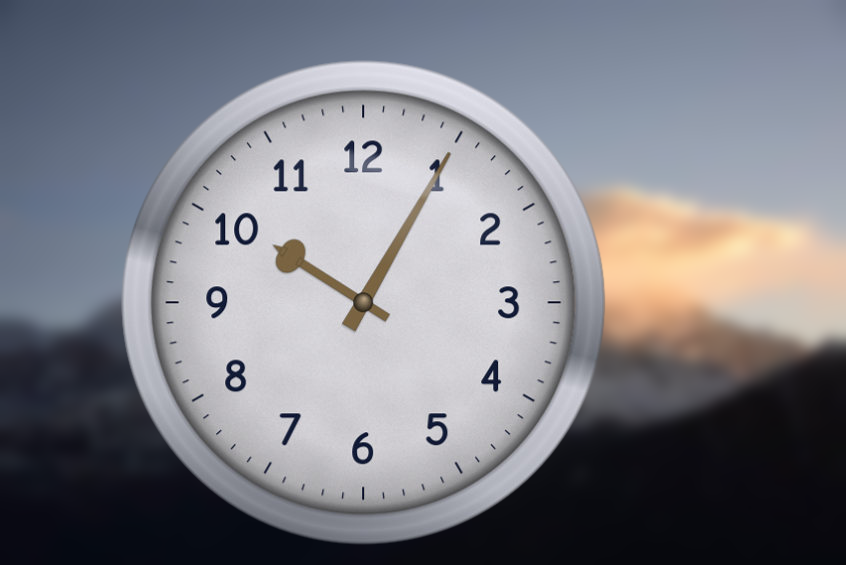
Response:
h=10 m=5
